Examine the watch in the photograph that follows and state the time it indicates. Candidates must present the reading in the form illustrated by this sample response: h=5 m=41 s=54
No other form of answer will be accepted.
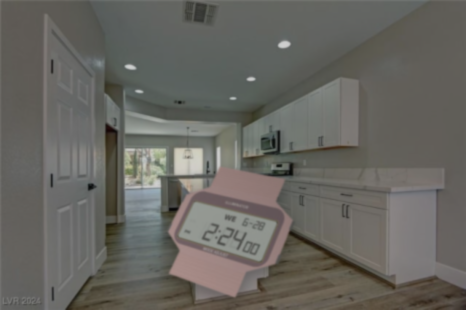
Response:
h=2 m=24 s=0
